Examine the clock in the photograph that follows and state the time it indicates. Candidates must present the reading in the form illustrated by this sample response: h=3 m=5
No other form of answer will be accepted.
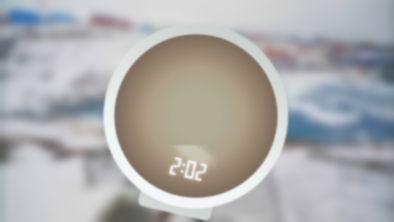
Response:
h=2 m=2
